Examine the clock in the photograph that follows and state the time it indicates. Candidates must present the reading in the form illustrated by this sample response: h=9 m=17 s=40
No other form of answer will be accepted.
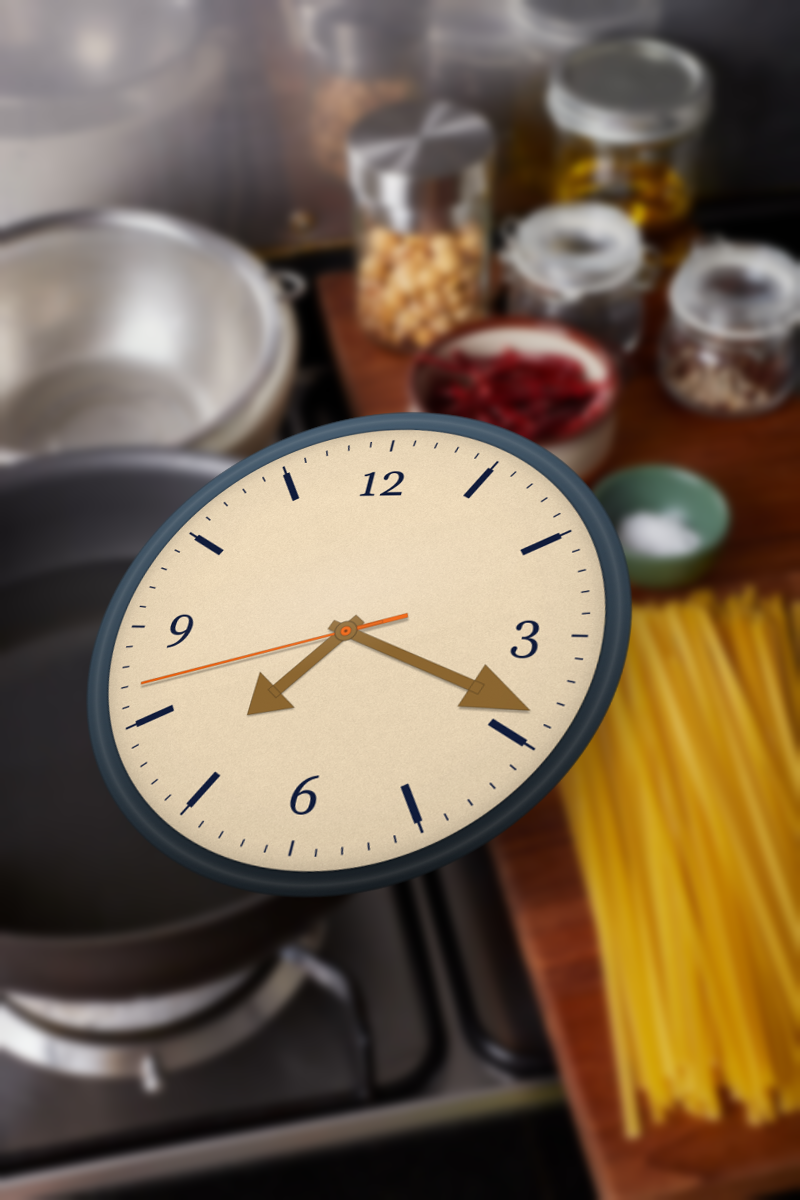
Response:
h=7 m=18 s=42
